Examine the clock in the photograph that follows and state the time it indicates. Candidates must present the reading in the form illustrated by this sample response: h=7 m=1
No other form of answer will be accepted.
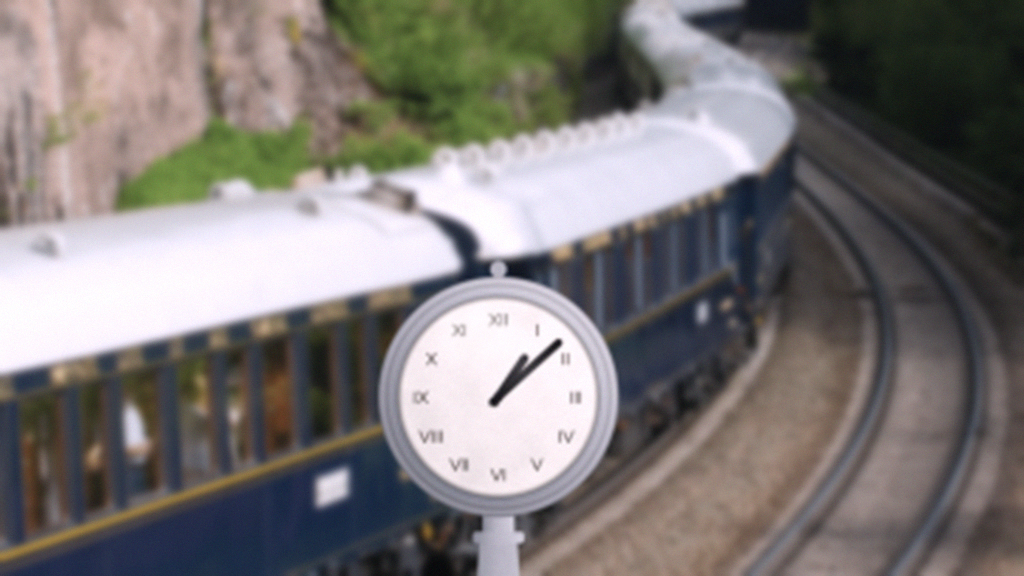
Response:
h=1 m=8
